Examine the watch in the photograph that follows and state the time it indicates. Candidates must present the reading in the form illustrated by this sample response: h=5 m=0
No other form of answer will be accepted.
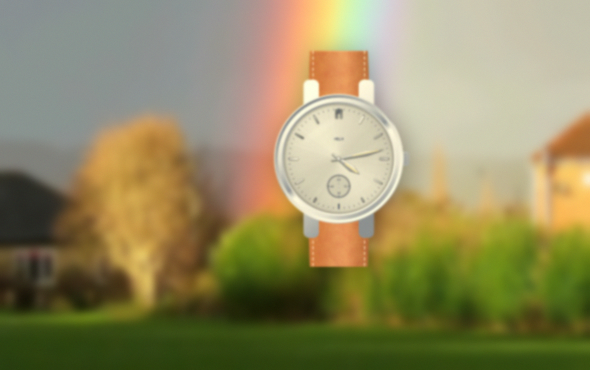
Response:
h=4 m=13
